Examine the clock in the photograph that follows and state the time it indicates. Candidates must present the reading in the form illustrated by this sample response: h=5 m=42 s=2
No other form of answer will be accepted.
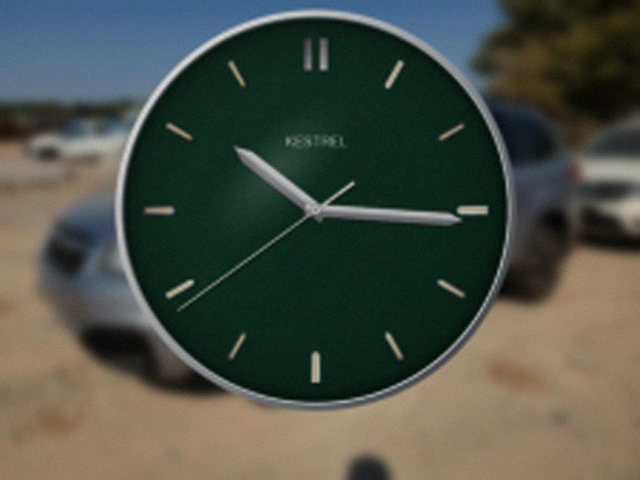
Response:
h=10 m=15 s=39
